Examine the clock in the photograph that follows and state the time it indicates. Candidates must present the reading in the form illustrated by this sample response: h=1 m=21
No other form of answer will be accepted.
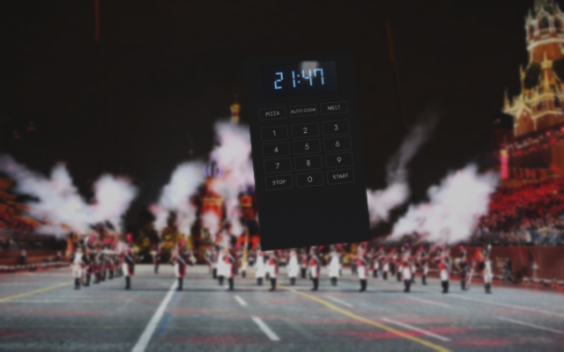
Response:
h=21 m=47
